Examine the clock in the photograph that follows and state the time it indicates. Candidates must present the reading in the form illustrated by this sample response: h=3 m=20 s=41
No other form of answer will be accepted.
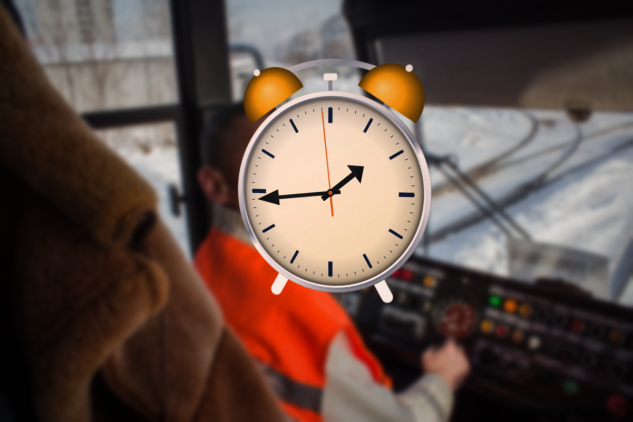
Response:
h=1 m=43 s=59
